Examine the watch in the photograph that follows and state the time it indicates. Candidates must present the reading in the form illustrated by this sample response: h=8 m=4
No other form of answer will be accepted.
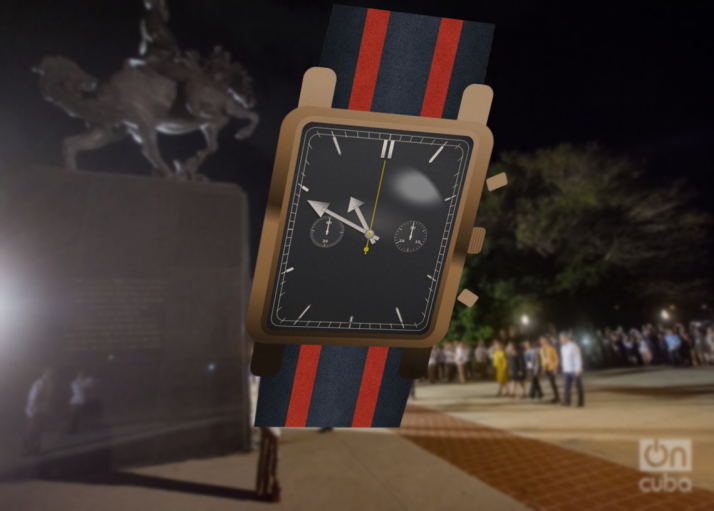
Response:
h=10 m=49
